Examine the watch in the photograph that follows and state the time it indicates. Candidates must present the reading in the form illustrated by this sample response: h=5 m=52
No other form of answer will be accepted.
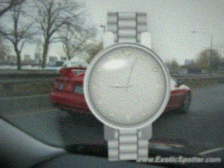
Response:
h=9 m=3
